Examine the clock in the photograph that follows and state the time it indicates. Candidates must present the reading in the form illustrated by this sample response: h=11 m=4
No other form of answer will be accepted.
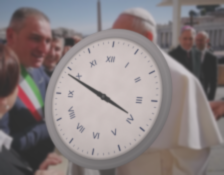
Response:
h=3 m=49
